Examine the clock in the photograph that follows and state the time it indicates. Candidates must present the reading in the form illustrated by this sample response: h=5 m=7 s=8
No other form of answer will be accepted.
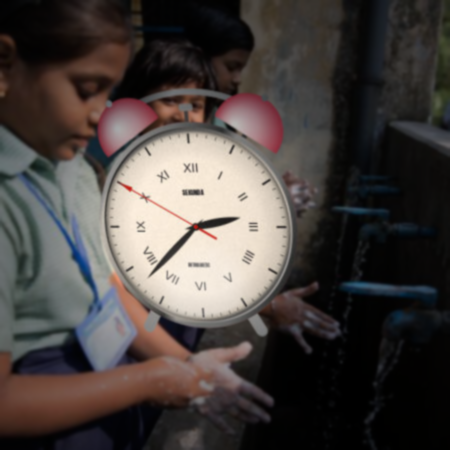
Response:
h=2 m=37 s=50
